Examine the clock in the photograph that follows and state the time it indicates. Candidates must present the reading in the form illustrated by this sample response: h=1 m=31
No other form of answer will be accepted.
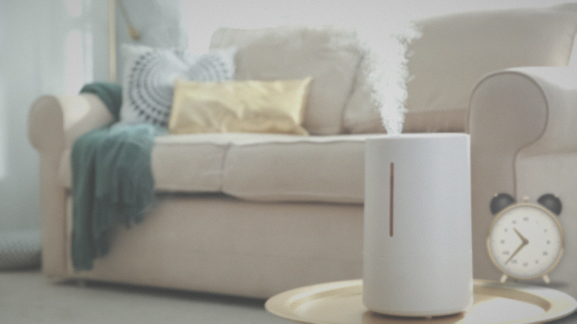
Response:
h=10 m=37
